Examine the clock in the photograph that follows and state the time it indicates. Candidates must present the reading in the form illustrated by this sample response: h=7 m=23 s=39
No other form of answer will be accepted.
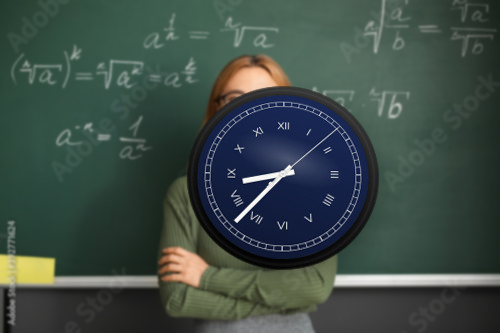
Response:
h=8 m=37 s=8
